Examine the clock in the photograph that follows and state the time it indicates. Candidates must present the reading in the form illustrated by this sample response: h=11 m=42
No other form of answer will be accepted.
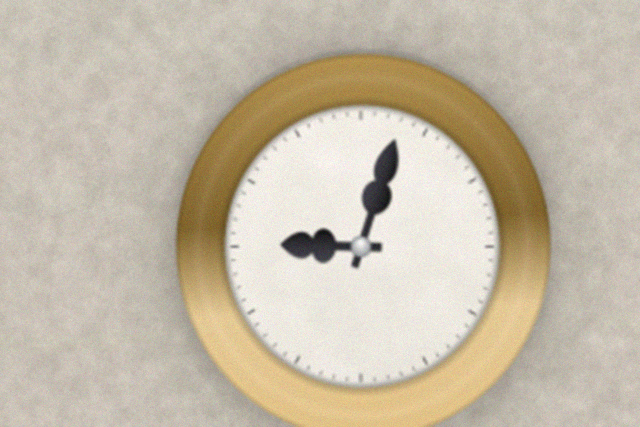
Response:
h=9 m=3
